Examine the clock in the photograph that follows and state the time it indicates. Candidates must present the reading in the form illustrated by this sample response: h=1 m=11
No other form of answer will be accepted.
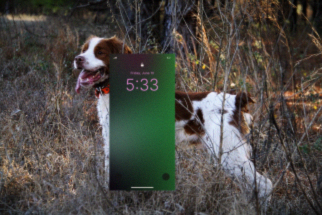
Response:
h=5 m=33
